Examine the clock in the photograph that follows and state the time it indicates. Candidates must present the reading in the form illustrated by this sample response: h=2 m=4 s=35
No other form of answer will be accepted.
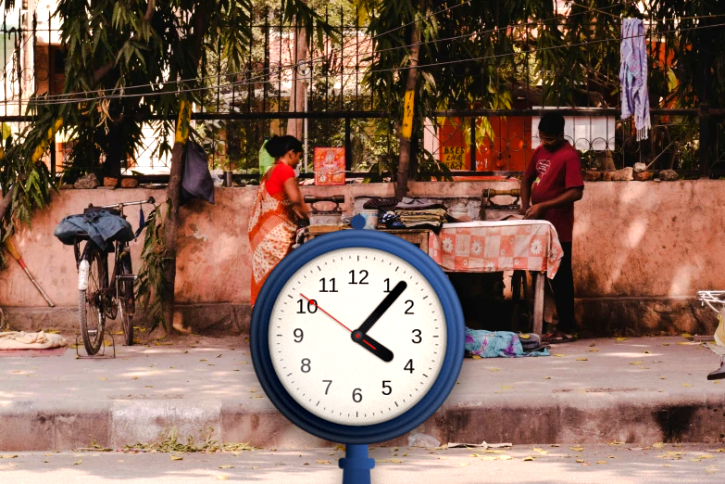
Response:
h=4 m=6 s=51
